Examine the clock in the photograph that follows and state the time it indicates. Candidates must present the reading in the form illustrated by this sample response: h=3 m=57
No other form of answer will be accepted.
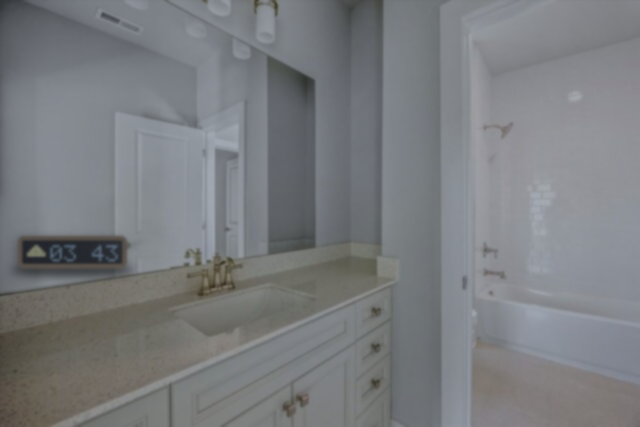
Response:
h=3 m=43
